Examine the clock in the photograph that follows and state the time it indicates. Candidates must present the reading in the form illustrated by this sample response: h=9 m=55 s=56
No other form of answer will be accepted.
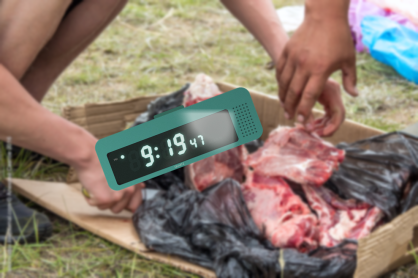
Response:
h=9 m=19 s=47
